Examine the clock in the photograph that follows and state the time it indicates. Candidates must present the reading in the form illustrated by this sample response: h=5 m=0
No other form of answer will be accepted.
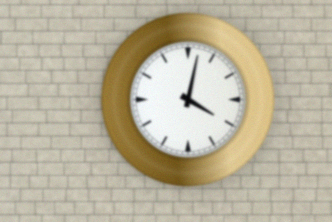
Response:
h=4 m=2
